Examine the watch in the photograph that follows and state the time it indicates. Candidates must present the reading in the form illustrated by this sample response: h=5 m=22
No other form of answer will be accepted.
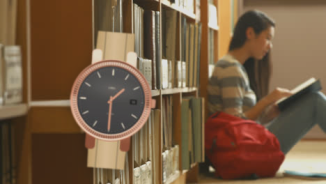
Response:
h=1 m=30
